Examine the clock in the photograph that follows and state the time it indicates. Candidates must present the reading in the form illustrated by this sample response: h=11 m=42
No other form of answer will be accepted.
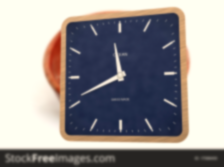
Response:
h=11 m=41
